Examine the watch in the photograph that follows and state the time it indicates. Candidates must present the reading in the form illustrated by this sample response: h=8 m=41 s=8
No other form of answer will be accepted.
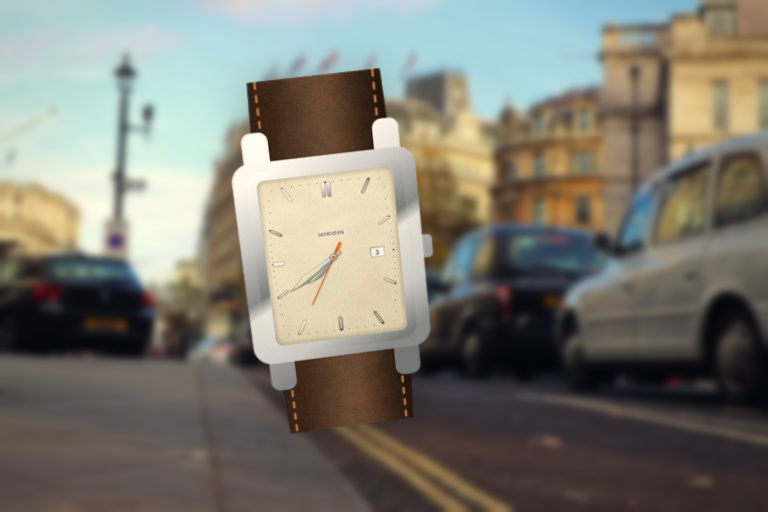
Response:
h=7 m=39 s=35
